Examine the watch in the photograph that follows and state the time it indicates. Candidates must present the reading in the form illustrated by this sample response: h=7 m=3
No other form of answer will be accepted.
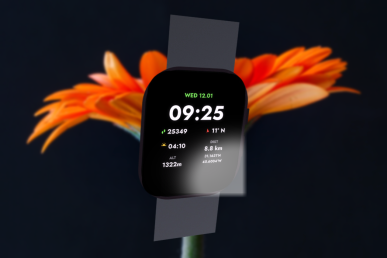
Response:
h=9 m=25
